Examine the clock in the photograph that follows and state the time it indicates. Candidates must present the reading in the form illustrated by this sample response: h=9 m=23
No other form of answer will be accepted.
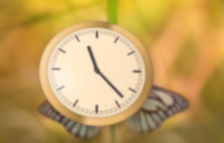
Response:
h=11 m=23
